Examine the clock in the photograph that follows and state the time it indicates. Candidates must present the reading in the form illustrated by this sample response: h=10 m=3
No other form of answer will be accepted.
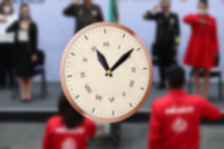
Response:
h=11 m=9
